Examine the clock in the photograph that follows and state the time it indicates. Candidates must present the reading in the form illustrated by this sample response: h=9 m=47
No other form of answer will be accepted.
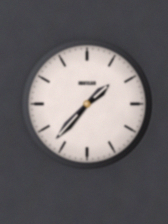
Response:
h=1 m=37
